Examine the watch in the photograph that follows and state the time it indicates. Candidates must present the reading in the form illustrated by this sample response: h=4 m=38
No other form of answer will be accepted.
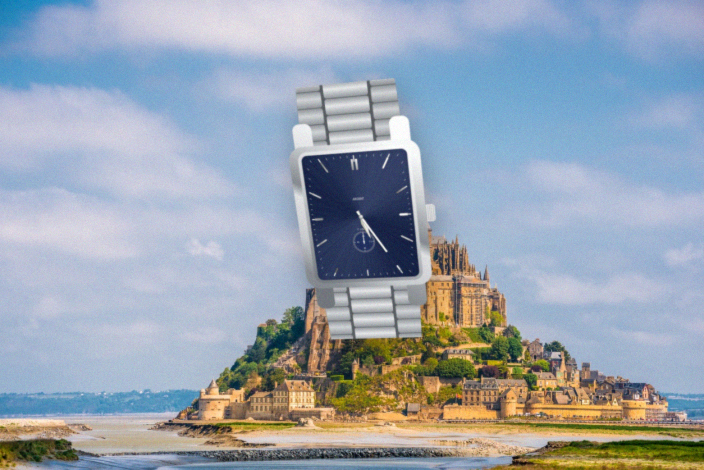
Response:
h=5 m=25
